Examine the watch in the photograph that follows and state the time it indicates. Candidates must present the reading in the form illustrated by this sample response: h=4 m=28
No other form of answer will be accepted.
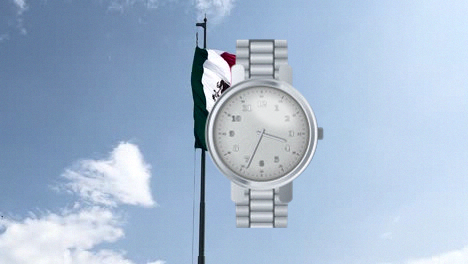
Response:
h=3 m=34
